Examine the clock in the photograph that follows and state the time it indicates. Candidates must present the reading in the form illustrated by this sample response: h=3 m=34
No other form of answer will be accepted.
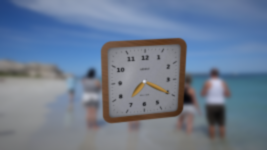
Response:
h=7 m=20
